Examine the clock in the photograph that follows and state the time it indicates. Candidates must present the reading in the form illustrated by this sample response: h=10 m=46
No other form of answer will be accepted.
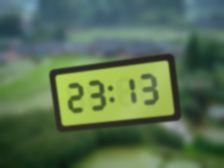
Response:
h=23 m=13
